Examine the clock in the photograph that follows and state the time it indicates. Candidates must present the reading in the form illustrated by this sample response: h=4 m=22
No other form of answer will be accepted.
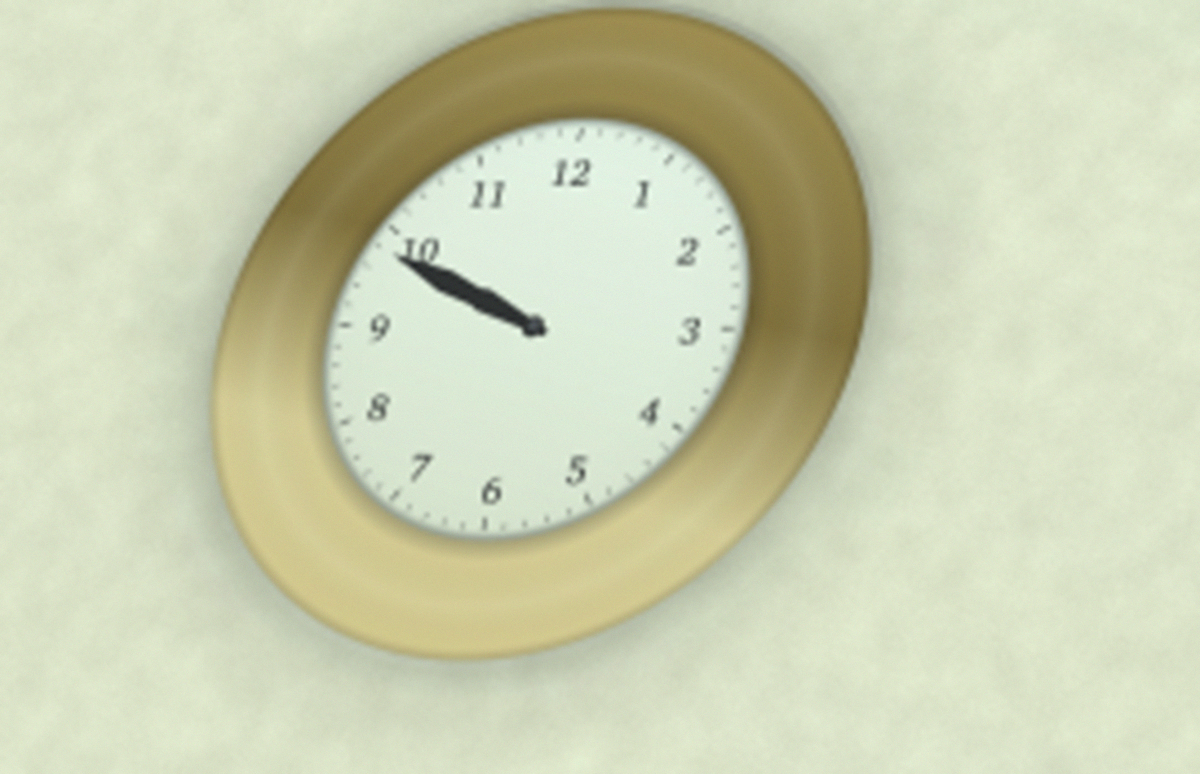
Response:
h=9 m=49
